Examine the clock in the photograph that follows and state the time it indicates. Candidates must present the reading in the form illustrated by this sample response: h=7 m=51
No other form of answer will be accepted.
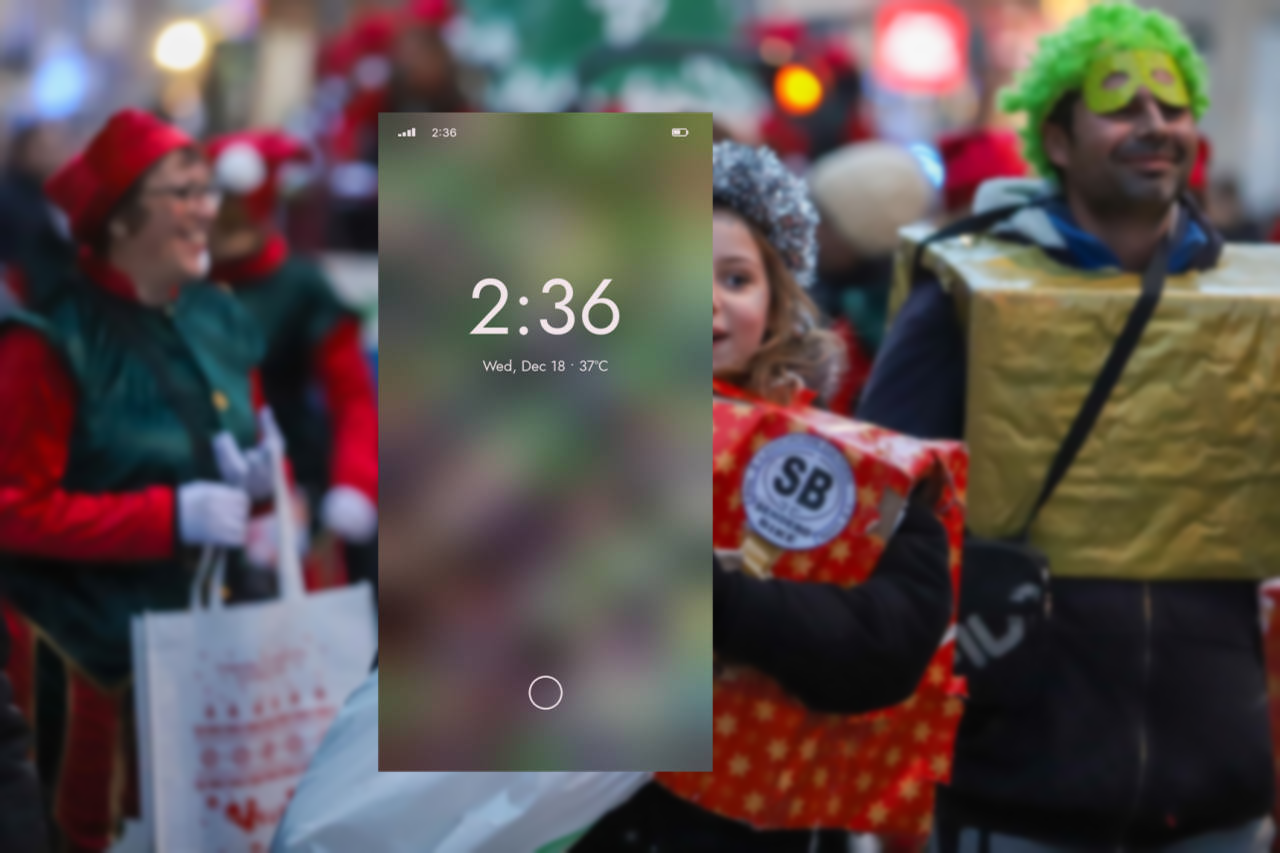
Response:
h=2 m=36
